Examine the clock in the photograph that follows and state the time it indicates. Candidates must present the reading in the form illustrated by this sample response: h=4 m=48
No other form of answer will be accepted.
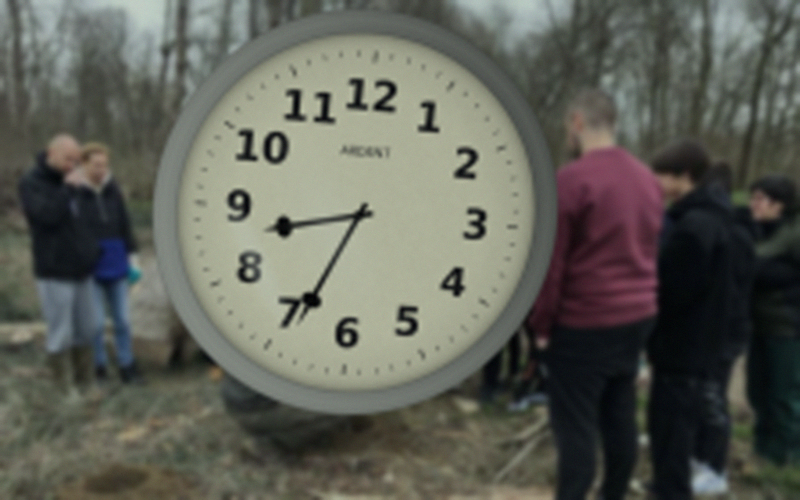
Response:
h=8 m=34
